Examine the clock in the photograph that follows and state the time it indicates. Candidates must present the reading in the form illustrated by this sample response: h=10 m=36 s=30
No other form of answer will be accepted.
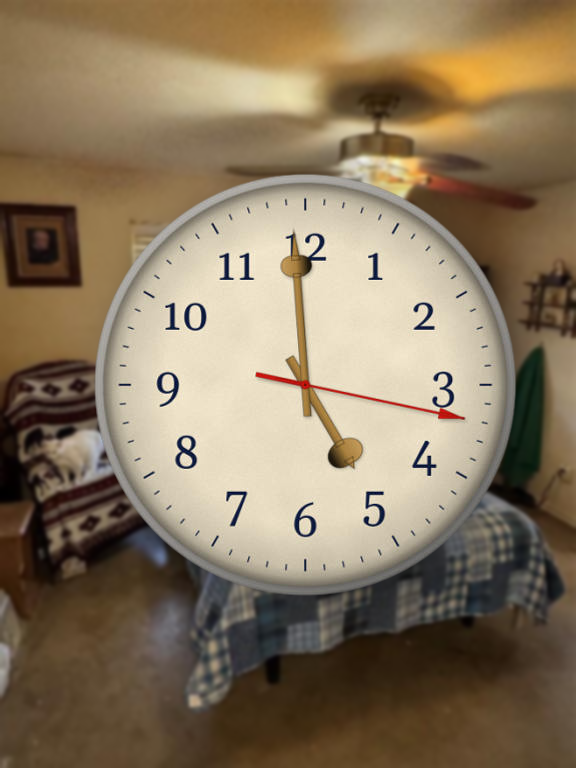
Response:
h=4 m=59 s=17
